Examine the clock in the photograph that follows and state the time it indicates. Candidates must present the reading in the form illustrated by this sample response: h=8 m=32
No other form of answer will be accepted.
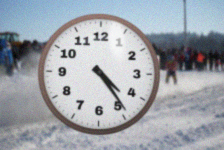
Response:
h=4 m=24
